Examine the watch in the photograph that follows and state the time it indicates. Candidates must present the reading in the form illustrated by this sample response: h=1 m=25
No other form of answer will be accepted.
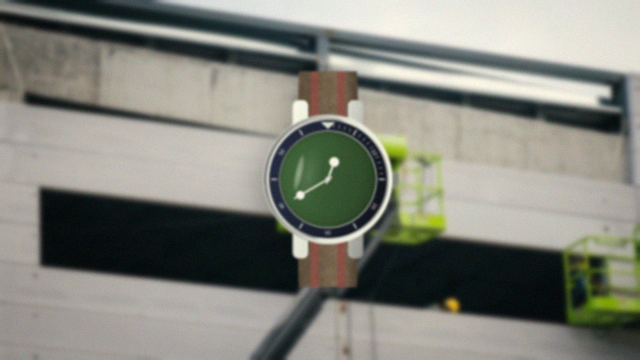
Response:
h=12 m=40
